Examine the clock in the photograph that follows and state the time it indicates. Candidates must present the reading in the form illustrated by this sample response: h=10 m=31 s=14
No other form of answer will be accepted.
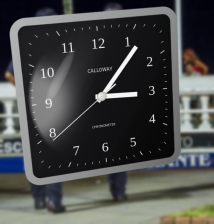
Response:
h=3 m=6 s=39
